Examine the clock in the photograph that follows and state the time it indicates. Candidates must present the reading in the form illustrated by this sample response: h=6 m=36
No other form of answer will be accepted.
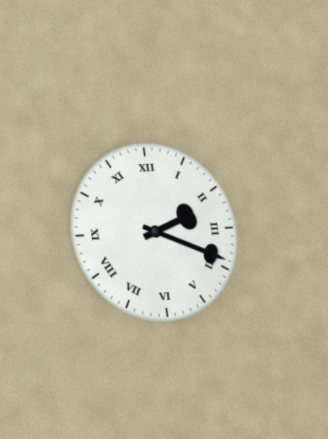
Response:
h=2 m=19
